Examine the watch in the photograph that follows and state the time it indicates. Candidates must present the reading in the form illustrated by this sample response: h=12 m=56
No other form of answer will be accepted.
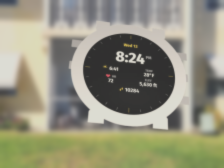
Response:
h=8 m=24
